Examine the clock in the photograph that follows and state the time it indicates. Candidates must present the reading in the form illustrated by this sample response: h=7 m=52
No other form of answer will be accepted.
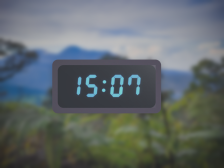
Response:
h=15 m=7
